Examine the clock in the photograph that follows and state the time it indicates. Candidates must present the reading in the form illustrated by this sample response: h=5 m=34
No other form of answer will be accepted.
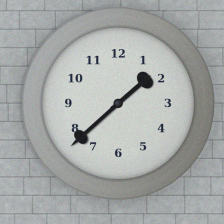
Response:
h=1 m=38
